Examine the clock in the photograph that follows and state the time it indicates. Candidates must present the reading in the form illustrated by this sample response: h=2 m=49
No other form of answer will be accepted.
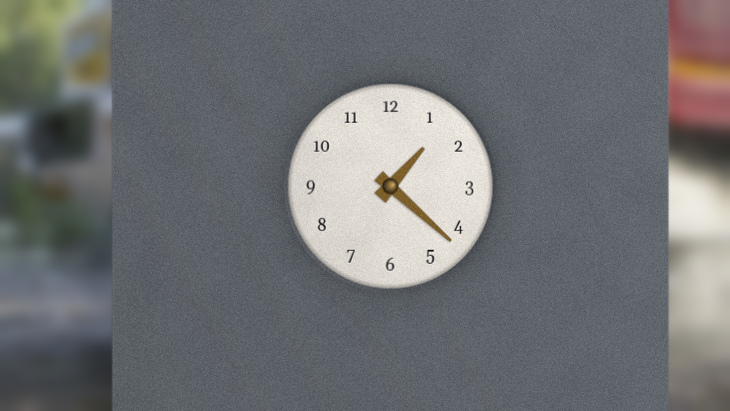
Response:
h=1 m=22
